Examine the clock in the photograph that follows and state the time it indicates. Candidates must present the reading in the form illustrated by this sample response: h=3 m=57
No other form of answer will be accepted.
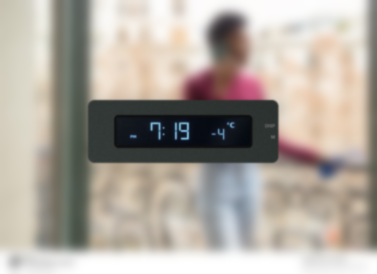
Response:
h=7 m=19
